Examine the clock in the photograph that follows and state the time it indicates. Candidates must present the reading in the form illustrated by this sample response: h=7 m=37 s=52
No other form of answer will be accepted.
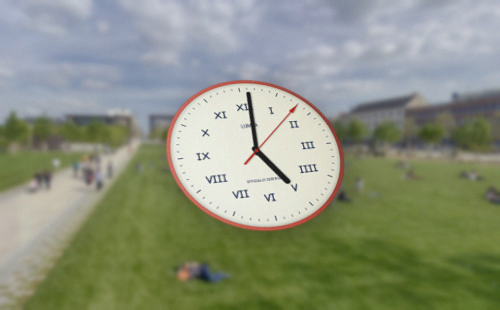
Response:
h=5 m=1 s=8
